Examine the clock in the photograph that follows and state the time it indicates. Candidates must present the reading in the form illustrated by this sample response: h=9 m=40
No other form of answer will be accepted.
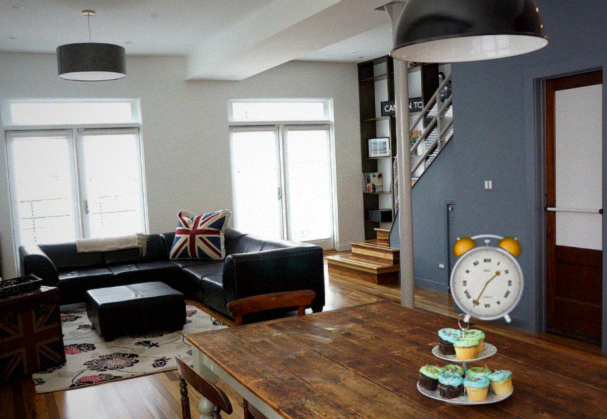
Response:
h=1 m=35
